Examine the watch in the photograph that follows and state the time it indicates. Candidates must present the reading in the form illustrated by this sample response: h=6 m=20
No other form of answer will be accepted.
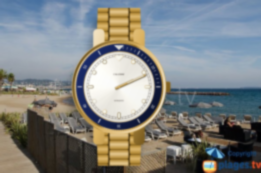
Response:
h=2 m=11
